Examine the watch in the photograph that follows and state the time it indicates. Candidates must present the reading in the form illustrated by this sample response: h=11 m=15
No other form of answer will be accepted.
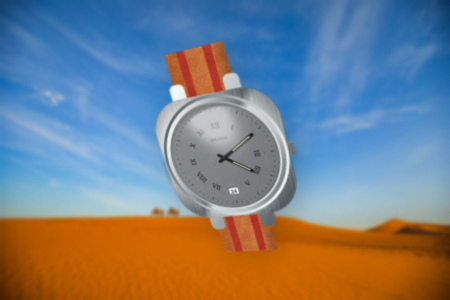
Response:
h=4 m=10
